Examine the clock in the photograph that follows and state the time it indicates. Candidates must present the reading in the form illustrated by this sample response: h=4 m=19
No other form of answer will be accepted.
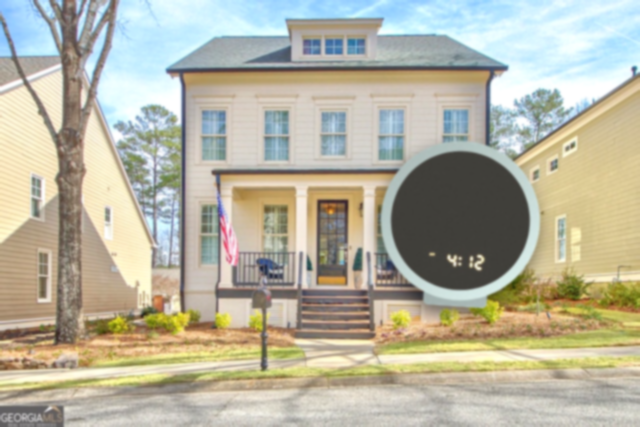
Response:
h=4 m=12
